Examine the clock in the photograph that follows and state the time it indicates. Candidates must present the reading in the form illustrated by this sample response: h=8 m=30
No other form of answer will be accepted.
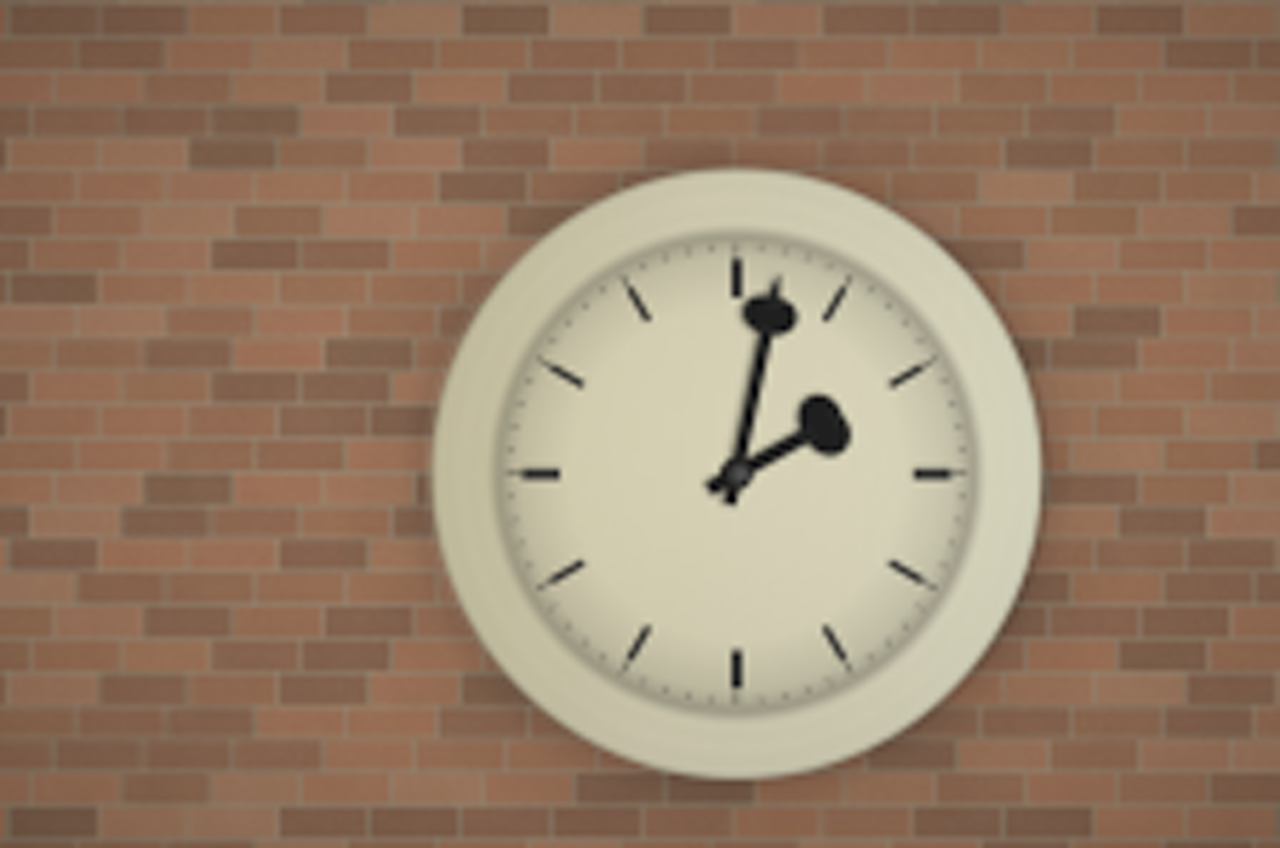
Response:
h=2 m=2
